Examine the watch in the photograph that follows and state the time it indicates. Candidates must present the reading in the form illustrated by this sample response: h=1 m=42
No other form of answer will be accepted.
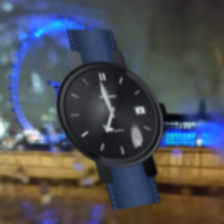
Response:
h=6 m=59
